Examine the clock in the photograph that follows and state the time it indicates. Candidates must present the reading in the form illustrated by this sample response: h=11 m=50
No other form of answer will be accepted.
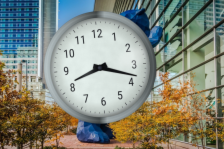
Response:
h=8 m=18
